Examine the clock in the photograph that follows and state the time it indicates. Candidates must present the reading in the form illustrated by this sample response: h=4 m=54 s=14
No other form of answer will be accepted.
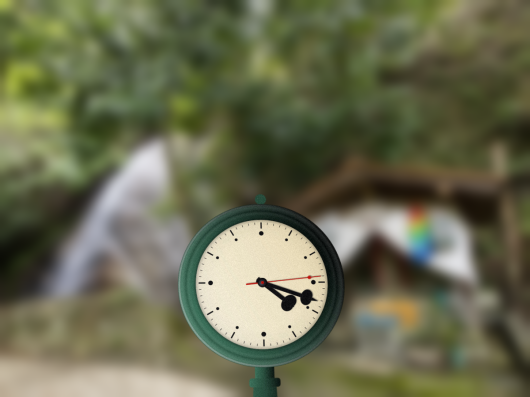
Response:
h=4 m=18 s=14
